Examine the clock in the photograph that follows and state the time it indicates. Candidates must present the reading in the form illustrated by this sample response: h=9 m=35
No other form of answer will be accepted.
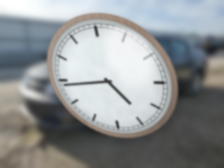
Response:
h=4 m=44
